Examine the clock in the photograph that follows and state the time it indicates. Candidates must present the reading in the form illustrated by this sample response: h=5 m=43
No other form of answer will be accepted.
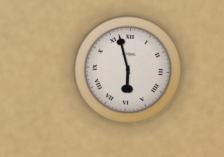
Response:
h=5 m=57
